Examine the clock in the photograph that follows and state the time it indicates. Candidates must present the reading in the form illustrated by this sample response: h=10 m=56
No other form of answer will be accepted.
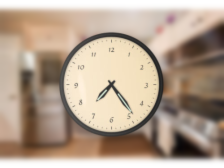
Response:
h=7 m=24
